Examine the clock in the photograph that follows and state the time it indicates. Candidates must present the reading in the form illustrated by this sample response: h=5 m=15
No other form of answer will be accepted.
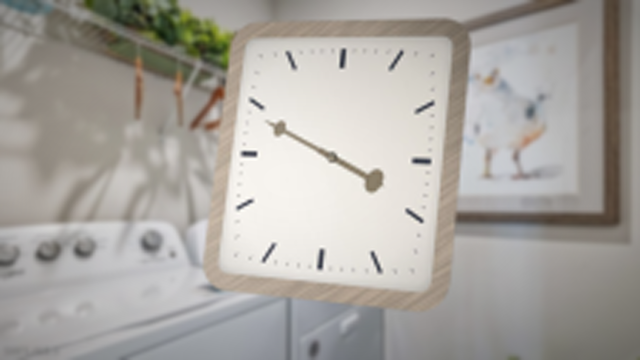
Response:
h=3 m=49
